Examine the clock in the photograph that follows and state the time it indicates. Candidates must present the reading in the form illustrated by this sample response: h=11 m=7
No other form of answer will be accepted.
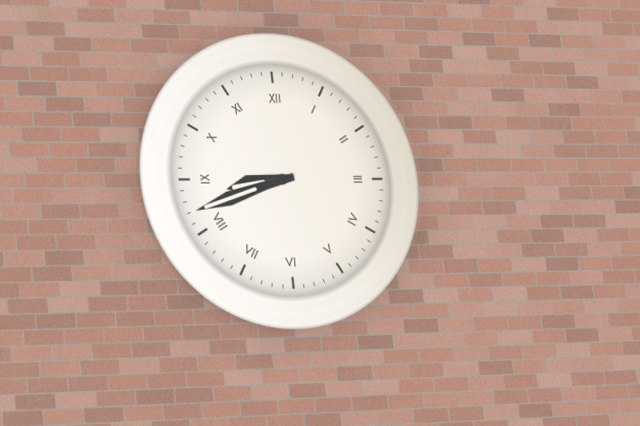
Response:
h=8 m=42
